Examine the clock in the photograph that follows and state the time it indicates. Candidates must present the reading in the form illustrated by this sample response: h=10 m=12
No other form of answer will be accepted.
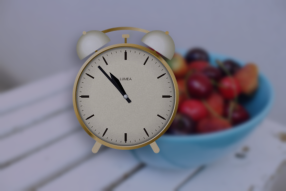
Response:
h=10 m=53
